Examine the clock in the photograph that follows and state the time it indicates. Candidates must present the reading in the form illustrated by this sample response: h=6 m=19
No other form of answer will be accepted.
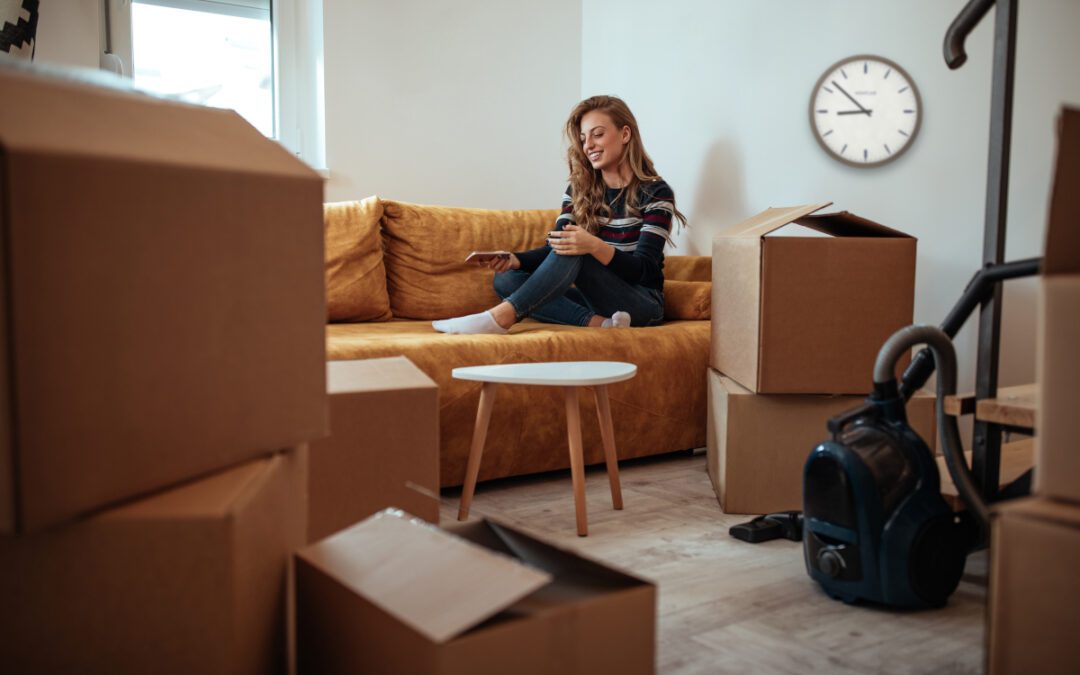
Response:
h=8 m=52
